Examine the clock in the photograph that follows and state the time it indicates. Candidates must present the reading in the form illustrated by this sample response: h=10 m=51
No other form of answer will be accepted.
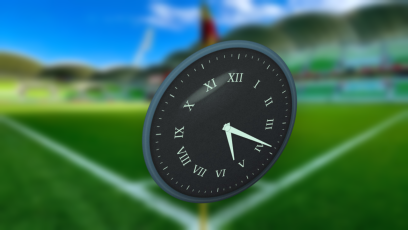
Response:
h=5 m=19
